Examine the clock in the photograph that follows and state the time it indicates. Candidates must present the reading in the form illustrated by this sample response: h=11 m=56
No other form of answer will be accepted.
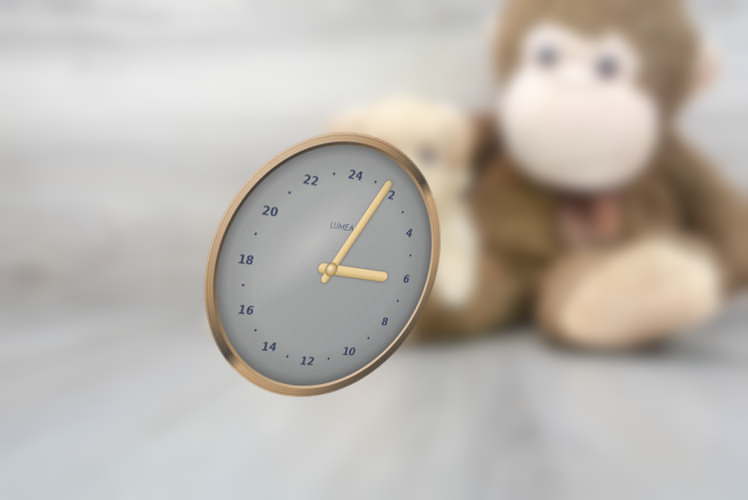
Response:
h=6 m=4
